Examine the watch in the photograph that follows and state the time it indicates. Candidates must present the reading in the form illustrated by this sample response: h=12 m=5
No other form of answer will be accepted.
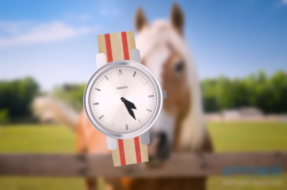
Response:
h=4 m=26
